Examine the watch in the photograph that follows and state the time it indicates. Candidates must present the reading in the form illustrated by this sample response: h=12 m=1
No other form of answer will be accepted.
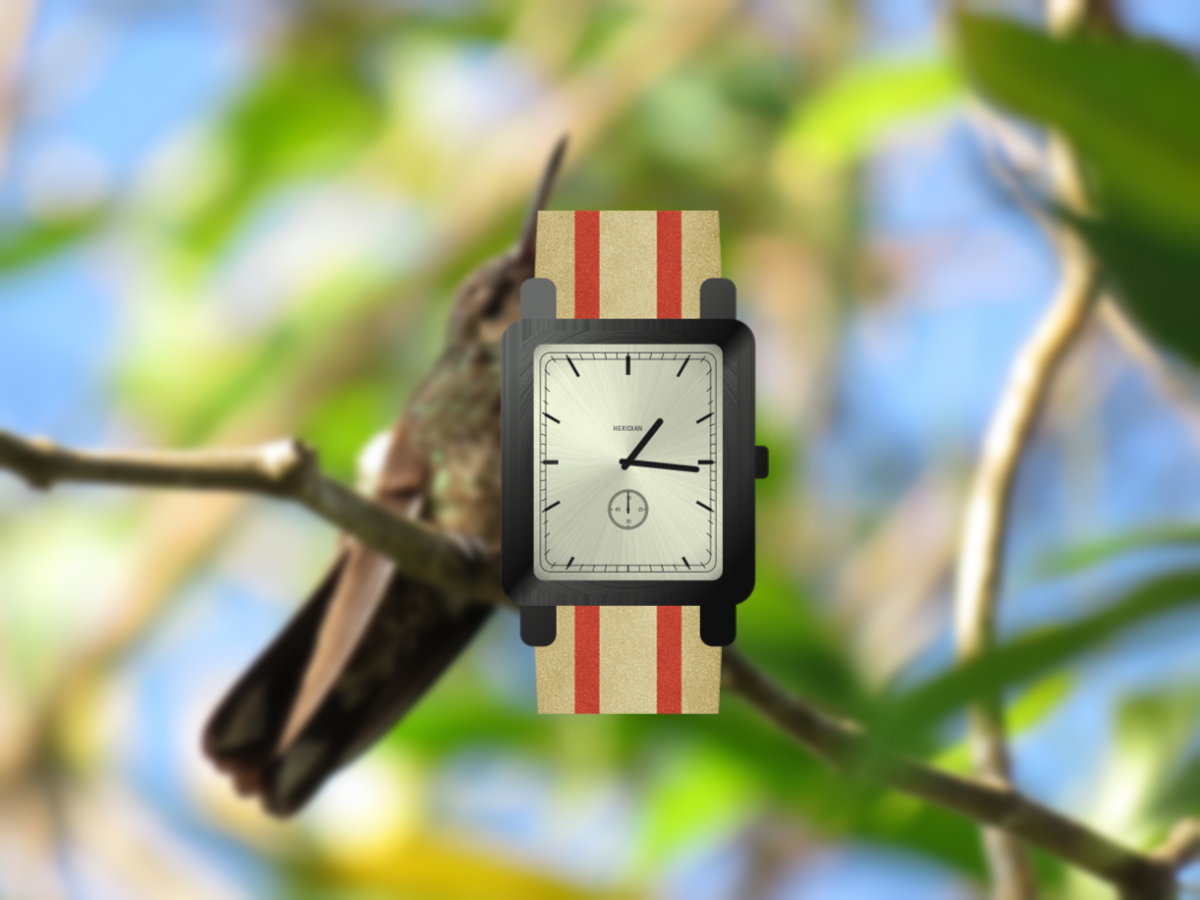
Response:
h=1 m=16
